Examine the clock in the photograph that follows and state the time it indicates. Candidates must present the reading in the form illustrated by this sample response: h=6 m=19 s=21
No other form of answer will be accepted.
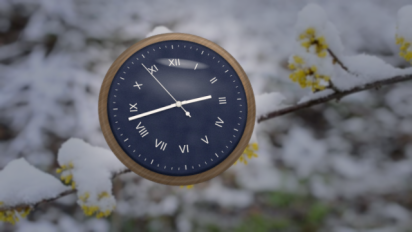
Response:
h=2 m=42 s=54
